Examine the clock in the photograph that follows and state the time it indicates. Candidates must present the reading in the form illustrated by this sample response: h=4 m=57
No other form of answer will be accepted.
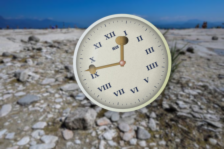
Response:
h=12 m=47
